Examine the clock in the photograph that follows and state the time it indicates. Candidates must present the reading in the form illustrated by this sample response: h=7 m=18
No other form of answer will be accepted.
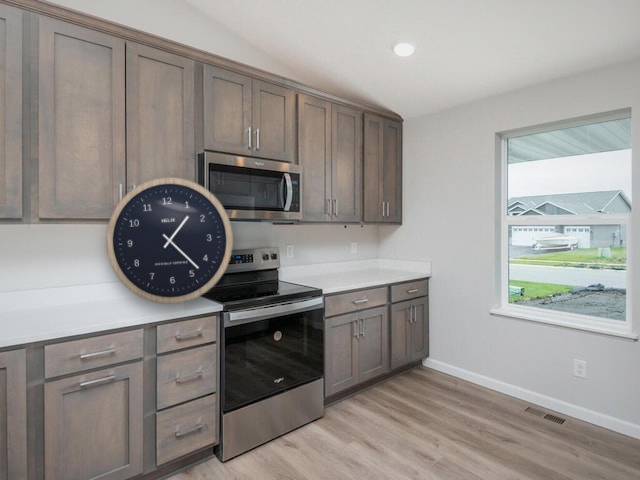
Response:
h=1 m=23
